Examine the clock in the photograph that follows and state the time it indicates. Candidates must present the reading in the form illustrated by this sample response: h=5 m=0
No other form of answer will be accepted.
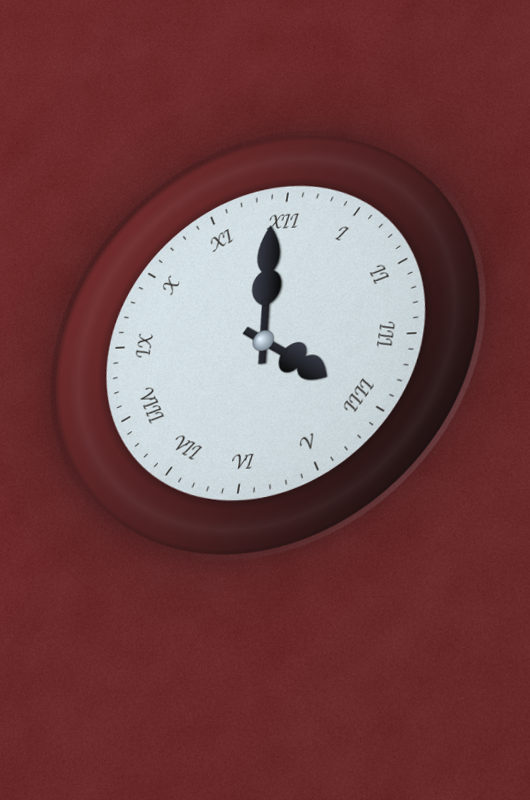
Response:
h=3 m=59
